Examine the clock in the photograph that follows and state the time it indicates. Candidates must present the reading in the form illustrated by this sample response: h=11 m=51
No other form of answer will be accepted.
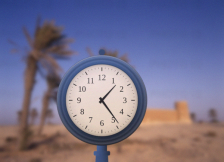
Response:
h=1 m=24
